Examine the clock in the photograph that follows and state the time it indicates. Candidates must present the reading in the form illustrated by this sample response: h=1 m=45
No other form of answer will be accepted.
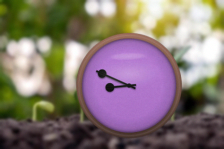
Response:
h=8 m=49
